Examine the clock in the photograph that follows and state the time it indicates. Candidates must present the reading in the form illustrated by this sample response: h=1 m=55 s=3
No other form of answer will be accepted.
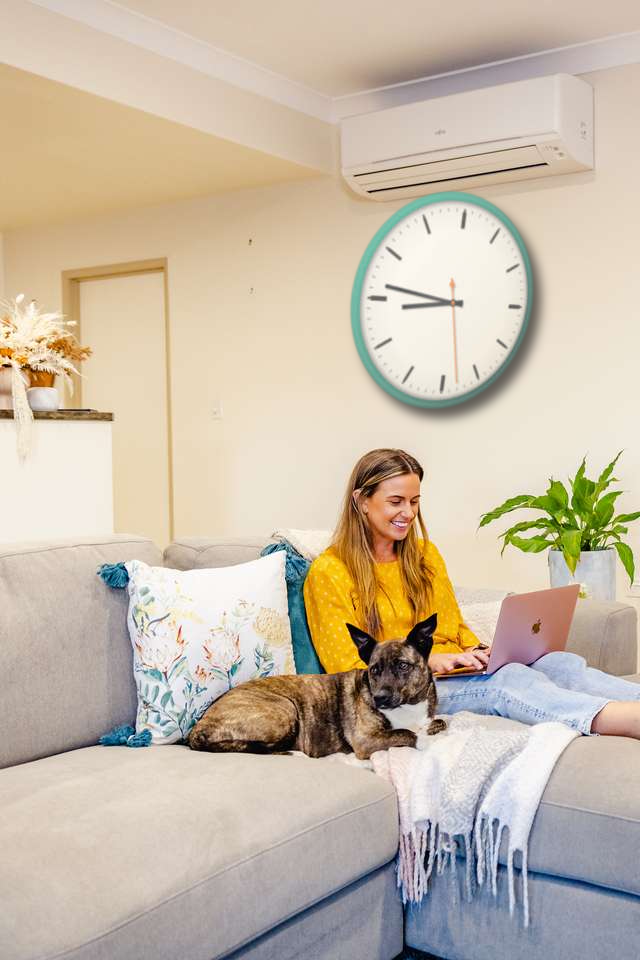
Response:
h=8 m=46 s=28
